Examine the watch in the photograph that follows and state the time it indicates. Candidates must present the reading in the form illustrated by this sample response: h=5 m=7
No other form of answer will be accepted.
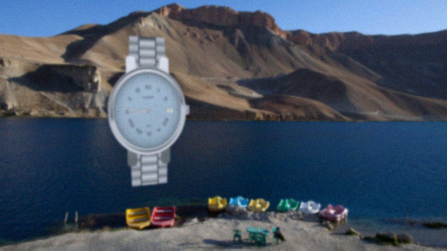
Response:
h=8 m=46
